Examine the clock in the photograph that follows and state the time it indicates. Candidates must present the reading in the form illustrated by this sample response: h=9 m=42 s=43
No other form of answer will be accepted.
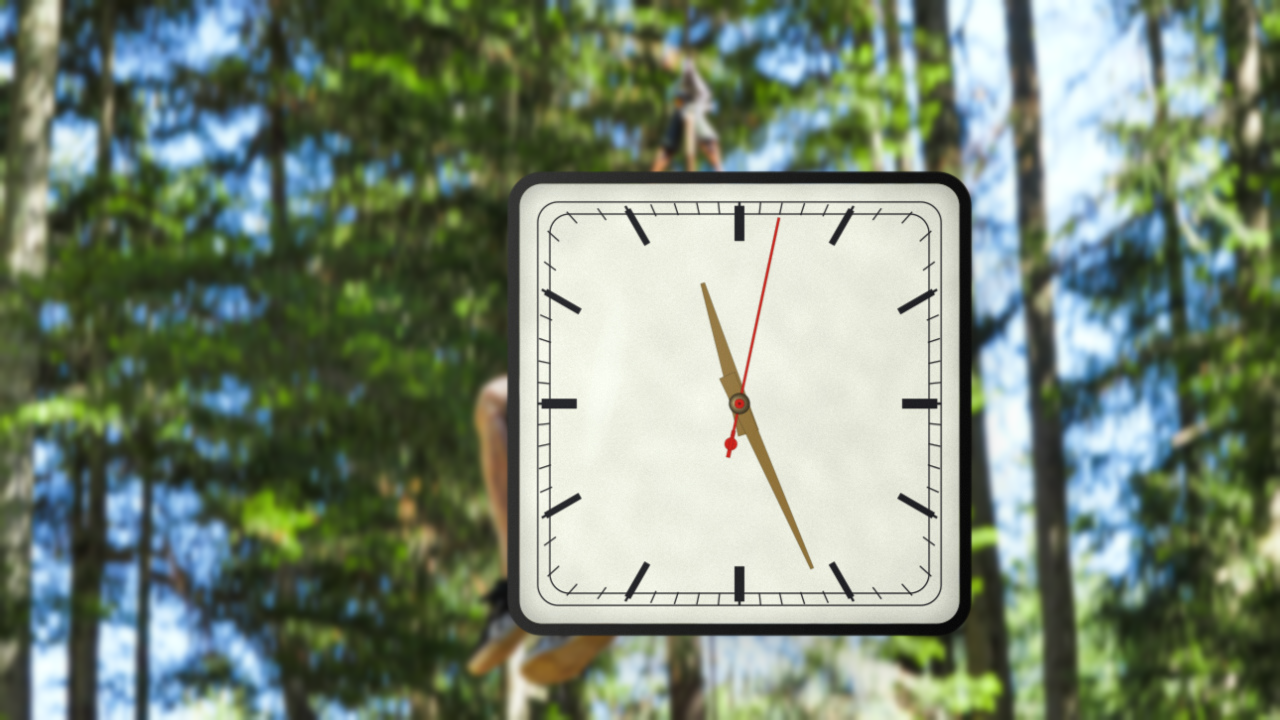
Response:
h=11 m=26 s=2
